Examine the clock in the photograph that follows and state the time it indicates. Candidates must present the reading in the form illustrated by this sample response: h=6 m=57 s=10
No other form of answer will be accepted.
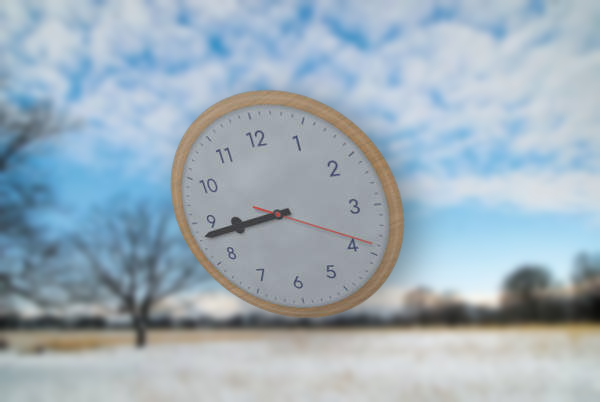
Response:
h=8 m=43 s=19
